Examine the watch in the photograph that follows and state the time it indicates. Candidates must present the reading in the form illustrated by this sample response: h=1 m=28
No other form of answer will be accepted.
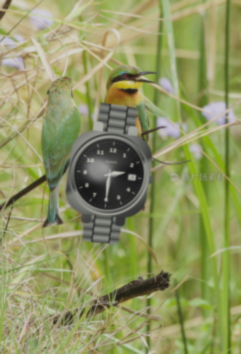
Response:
h=2 m=30
